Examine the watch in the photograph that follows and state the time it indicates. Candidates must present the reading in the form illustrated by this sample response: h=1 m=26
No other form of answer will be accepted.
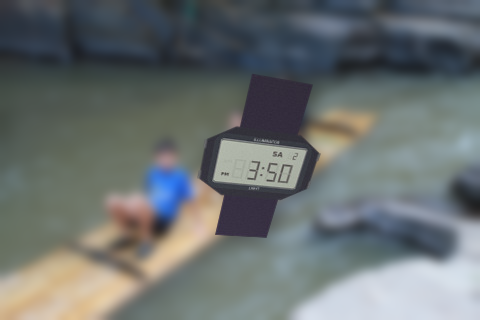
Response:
h=3 m=50
